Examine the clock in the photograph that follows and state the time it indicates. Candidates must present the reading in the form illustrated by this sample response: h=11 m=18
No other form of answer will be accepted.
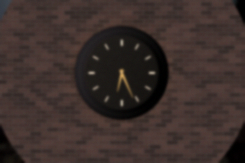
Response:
h=6 m=26
